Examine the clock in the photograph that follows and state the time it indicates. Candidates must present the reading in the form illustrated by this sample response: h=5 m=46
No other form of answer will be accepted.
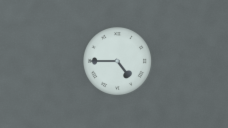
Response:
h=4 m=45
